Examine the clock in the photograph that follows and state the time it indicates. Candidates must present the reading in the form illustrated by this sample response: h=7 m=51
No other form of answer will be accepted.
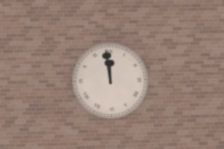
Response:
h=11 m=59
